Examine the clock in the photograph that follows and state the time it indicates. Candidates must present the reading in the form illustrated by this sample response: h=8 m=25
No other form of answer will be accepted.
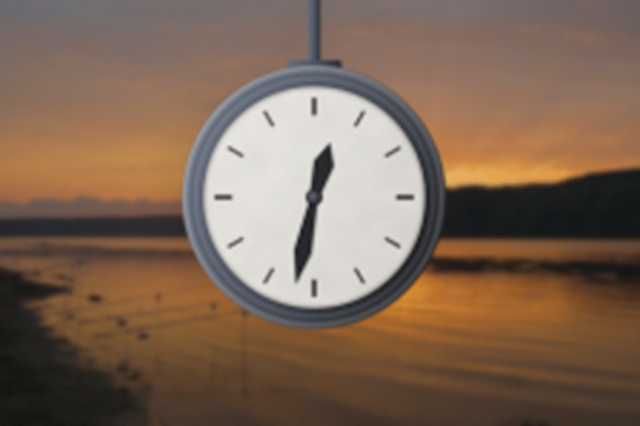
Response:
h=12 m=32
